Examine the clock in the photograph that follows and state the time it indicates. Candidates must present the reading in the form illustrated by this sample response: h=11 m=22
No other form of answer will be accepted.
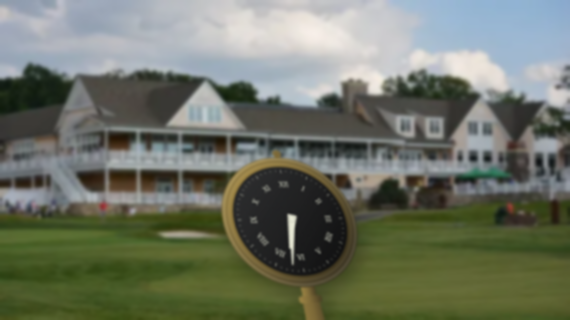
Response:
h=6 m=32
